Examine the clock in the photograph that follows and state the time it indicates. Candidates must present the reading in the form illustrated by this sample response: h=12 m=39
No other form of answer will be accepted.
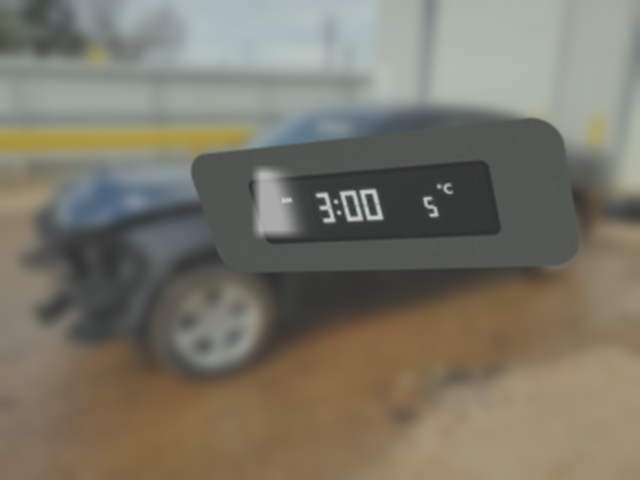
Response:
h=3 m=0
